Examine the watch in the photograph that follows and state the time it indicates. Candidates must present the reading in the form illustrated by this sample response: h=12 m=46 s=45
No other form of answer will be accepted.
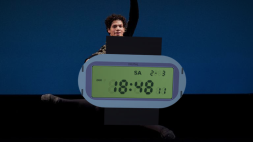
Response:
h=18 m=48 s=11
